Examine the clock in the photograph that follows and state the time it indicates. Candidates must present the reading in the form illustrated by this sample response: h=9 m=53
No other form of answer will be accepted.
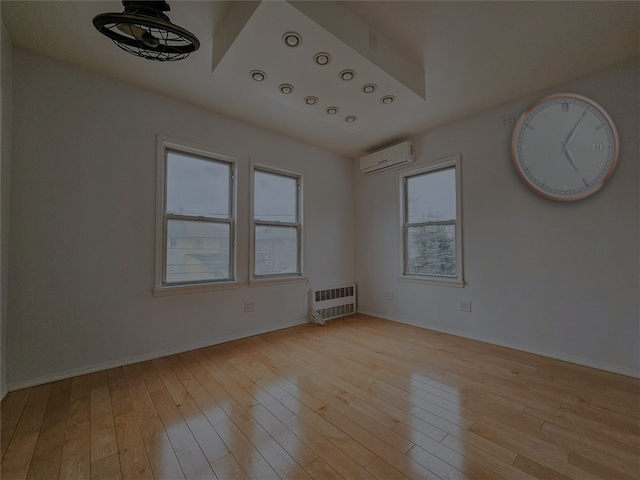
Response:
h=5 m=5
